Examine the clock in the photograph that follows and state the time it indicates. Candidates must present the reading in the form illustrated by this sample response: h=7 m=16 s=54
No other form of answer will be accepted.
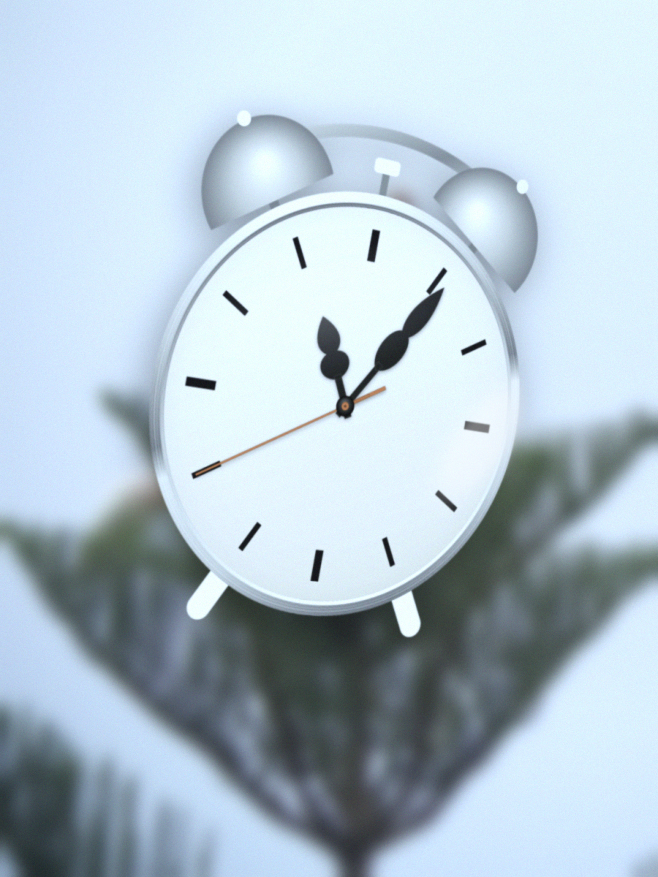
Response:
h=11 m=5 s=40
